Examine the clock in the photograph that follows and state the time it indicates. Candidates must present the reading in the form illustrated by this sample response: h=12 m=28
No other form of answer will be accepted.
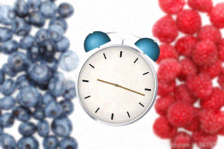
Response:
h=9 m=17
